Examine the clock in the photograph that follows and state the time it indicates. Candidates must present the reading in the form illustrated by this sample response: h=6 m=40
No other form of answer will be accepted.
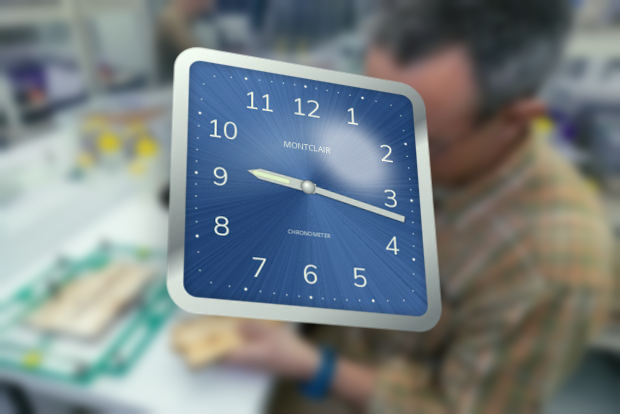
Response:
h=9 m=17
